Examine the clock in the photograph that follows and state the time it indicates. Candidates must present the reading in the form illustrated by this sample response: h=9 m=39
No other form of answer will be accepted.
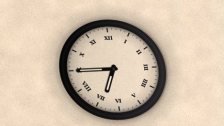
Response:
h=6 m=45
